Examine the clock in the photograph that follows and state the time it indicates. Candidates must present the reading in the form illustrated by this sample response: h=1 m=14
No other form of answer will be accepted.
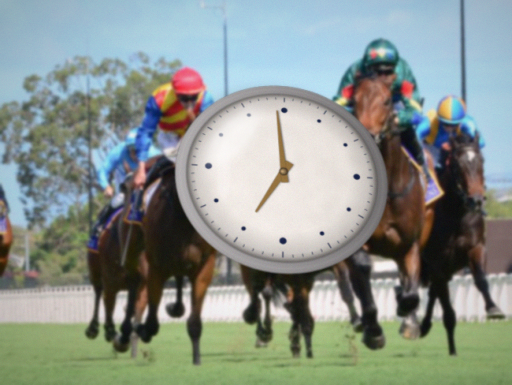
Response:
h=6 m=59
